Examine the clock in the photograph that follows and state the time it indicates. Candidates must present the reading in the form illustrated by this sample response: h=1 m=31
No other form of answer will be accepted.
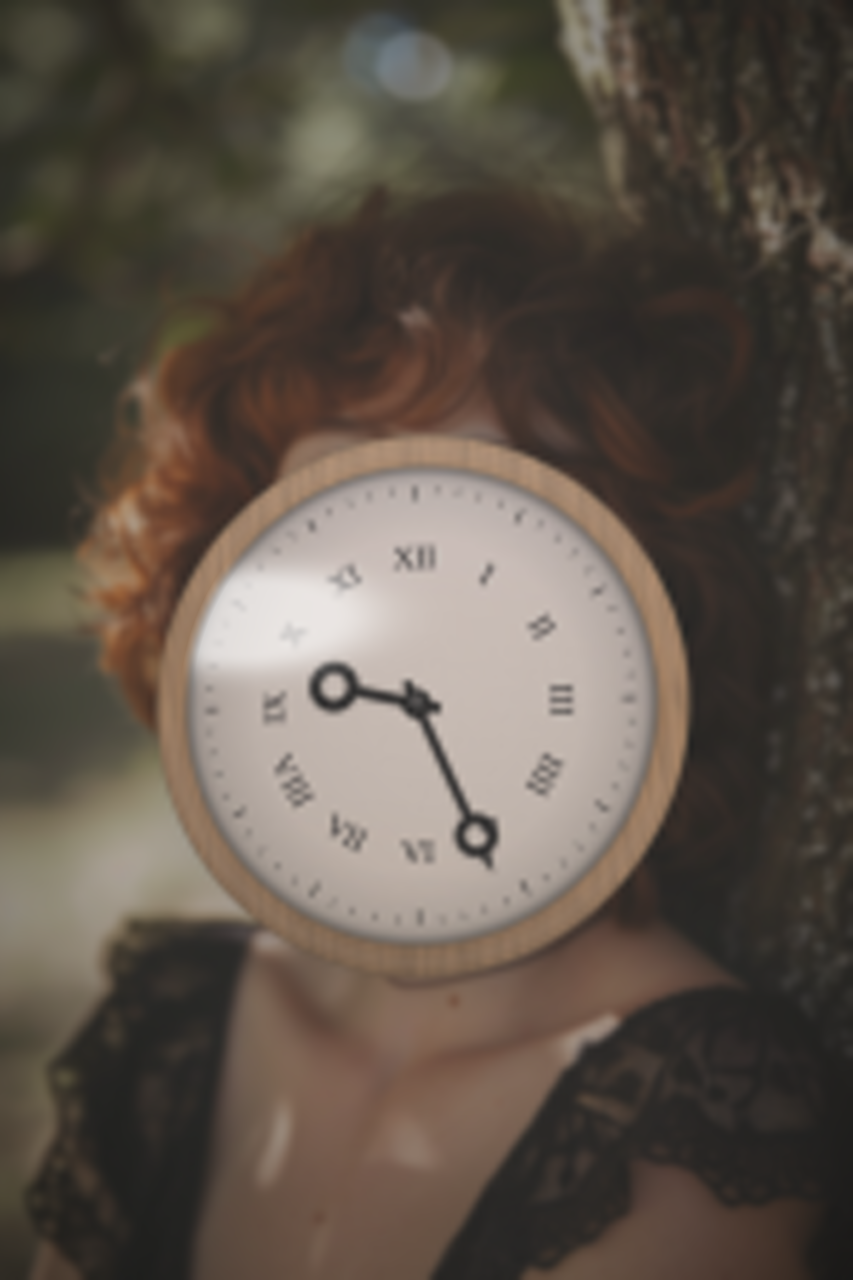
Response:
h=9 m=26
